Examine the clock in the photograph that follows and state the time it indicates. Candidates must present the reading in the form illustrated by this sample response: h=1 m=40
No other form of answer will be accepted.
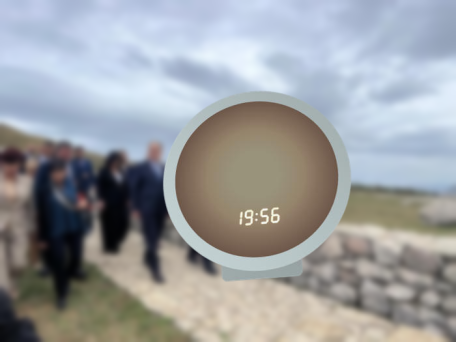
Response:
h=19 m=56
